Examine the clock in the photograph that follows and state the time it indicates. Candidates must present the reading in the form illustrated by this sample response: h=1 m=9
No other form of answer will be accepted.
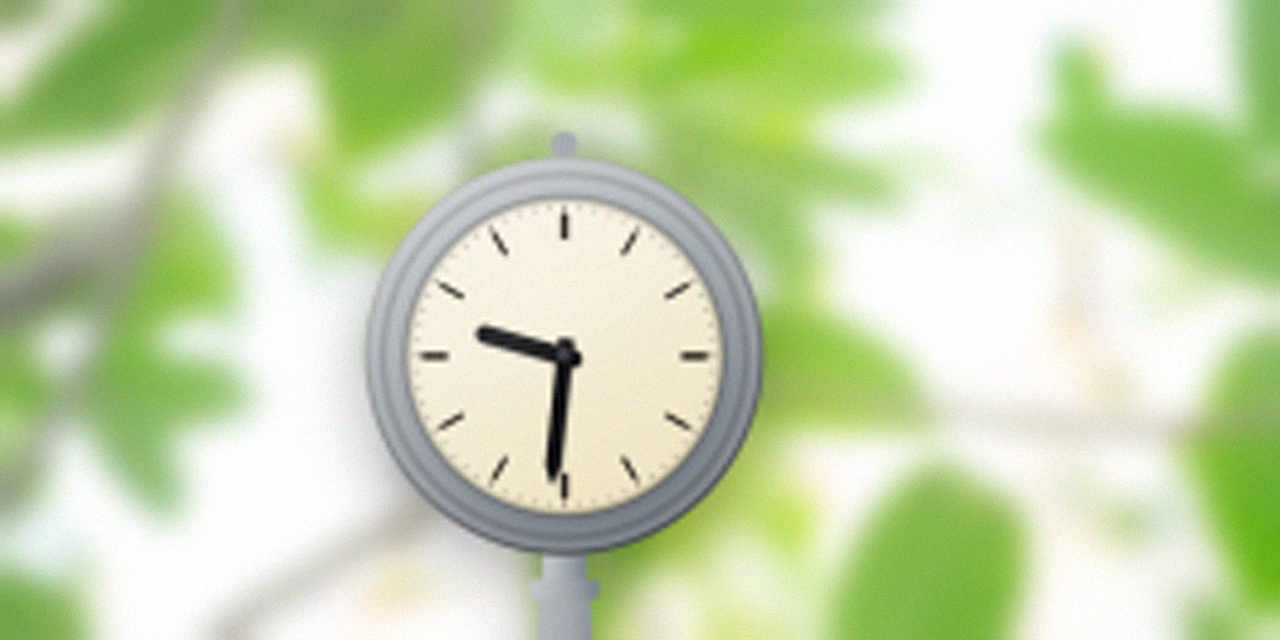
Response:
h=9 m=31
